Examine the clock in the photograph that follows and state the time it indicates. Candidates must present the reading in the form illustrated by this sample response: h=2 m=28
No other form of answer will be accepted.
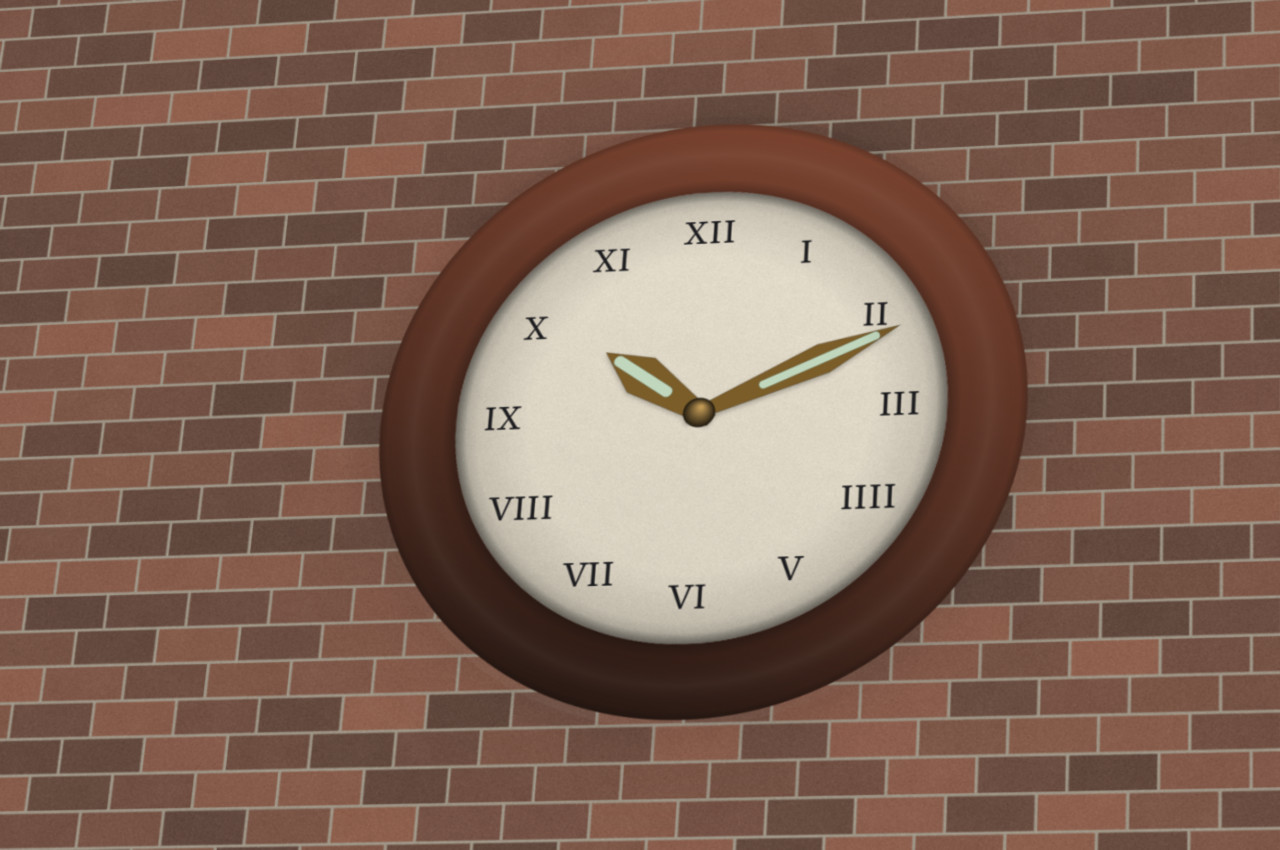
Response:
h=10 m=11
